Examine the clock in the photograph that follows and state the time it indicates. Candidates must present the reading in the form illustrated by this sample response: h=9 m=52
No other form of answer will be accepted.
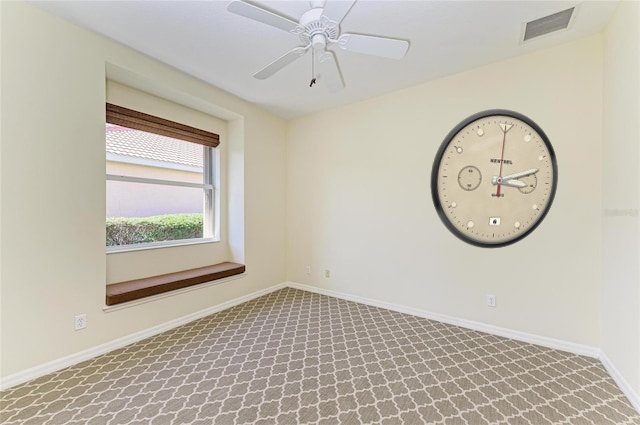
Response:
h=3 m=12
